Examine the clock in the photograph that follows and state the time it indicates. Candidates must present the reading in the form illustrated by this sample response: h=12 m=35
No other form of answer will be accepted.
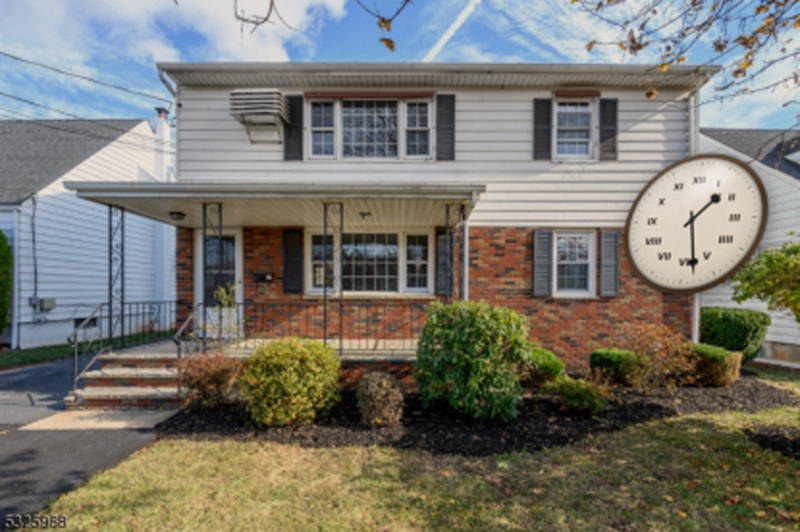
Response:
h=1 m=28
